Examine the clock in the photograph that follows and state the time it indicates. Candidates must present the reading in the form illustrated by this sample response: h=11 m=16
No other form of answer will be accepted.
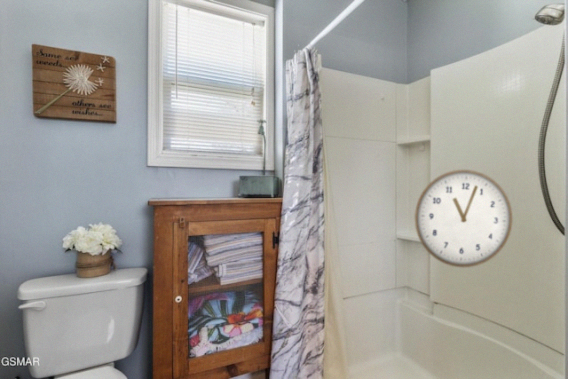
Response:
h=11 m=3
